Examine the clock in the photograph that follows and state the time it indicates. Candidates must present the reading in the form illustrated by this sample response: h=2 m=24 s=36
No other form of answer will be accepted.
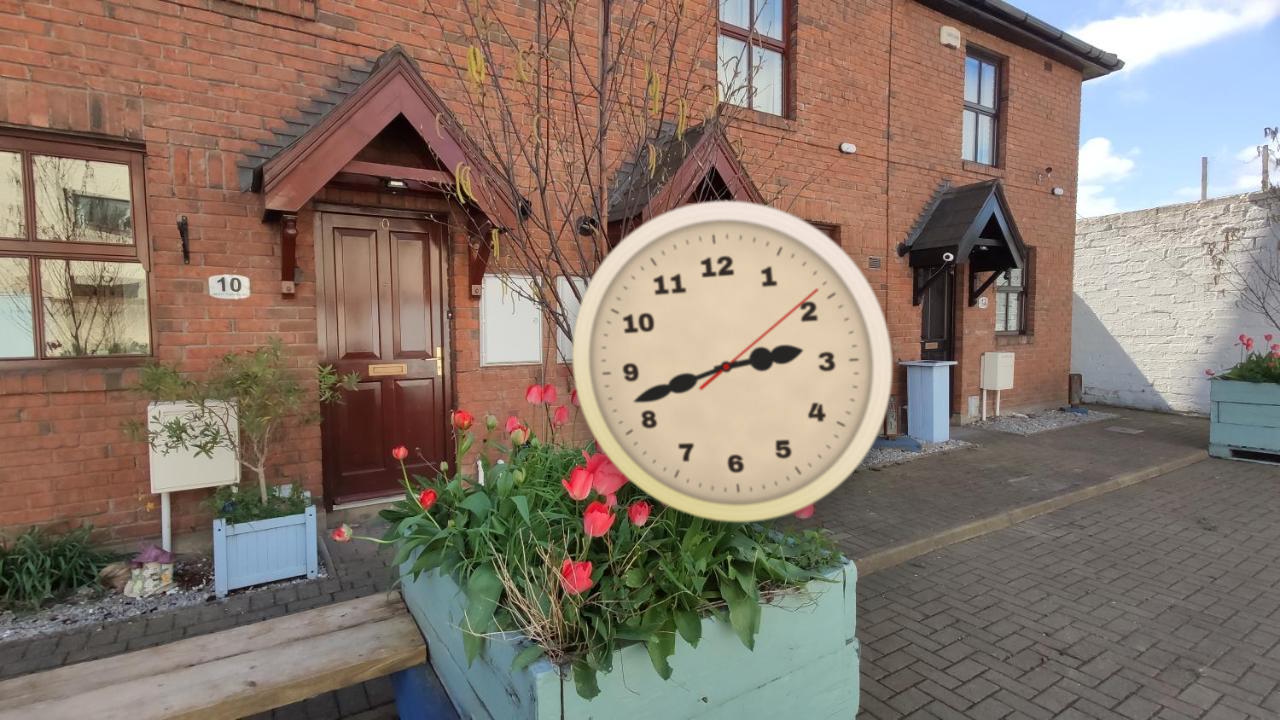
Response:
h=2 m=42 s=9
